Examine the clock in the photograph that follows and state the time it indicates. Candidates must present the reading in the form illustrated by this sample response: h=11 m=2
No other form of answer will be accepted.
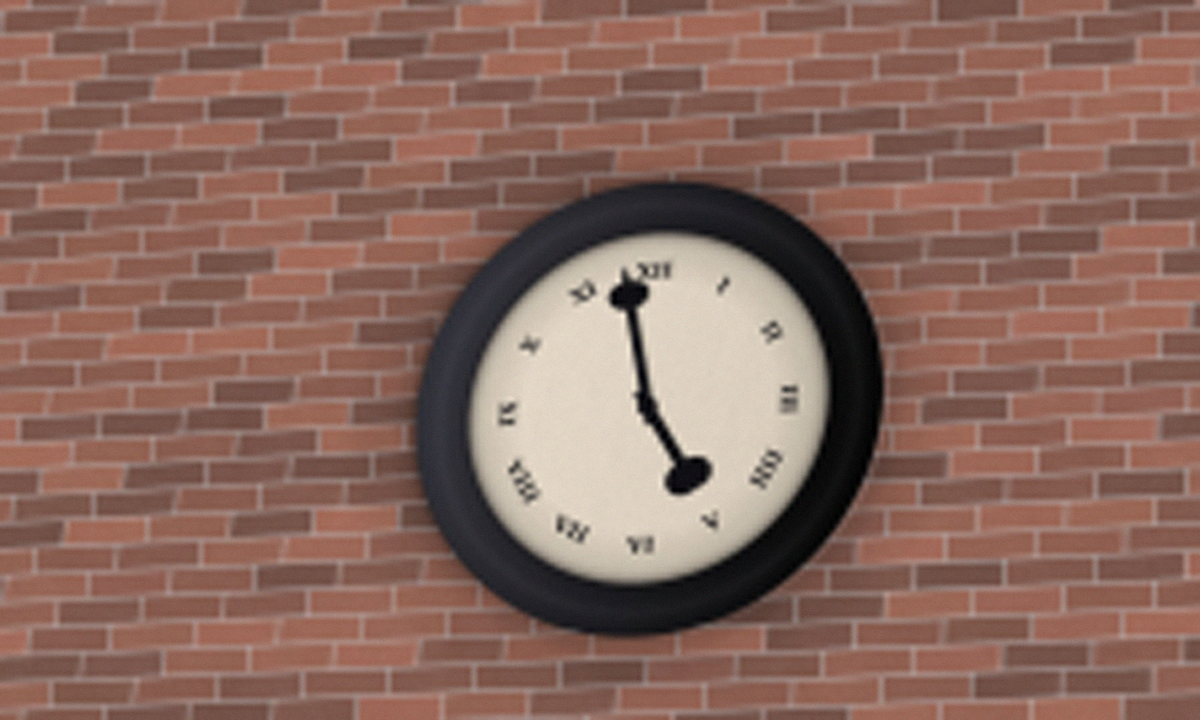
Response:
h=4 m=58
